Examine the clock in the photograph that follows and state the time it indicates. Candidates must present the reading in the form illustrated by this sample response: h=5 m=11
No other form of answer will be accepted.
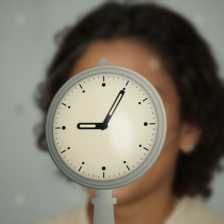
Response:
h=9 m=5
